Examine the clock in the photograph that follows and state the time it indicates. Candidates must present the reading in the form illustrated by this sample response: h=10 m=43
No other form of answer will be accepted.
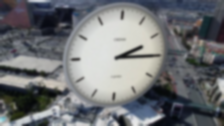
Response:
h=2 m=15
